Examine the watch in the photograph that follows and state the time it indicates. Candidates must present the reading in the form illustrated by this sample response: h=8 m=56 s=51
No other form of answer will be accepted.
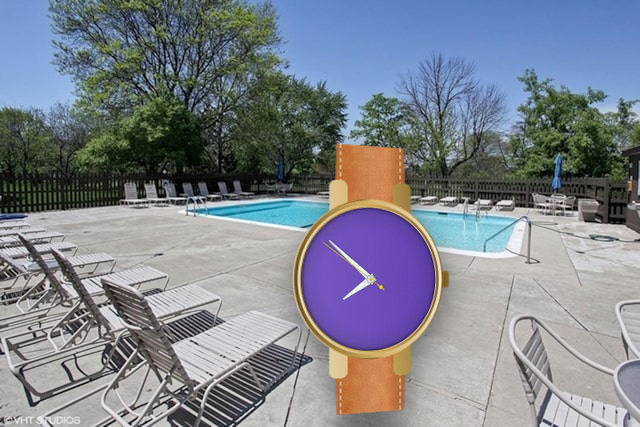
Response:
h=7 m=51 s=51
